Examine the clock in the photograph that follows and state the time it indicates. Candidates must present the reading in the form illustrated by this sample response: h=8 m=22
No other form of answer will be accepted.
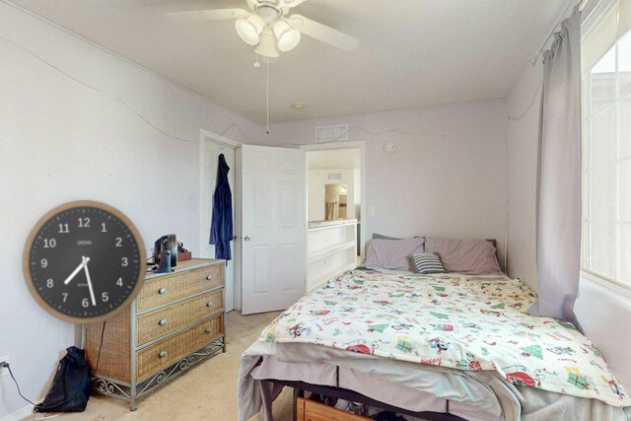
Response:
h=7 m=28
